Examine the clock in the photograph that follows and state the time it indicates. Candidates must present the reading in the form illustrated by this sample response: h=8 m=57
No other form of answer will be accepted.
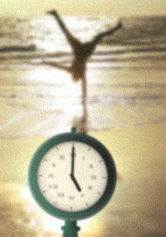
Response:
h=5 m=0
